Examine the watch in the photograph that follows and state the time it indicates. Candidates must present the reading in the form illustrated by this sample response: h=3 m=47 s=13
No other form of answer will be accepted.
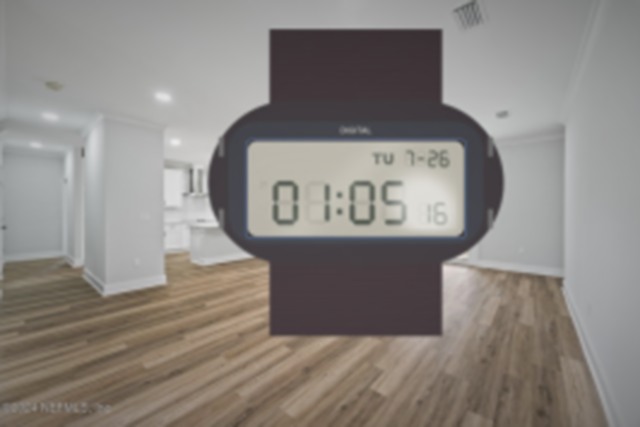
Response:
h=1 m=5 s=16
